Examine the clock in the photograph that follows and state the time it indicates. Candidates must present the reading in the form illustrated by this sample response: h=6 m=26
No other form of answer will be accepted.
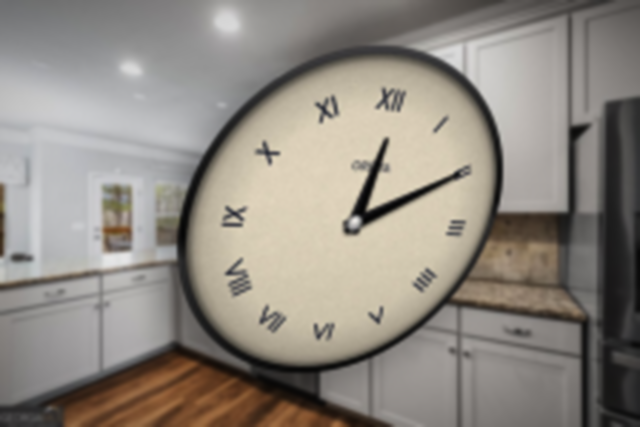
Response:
h=12 m=10
